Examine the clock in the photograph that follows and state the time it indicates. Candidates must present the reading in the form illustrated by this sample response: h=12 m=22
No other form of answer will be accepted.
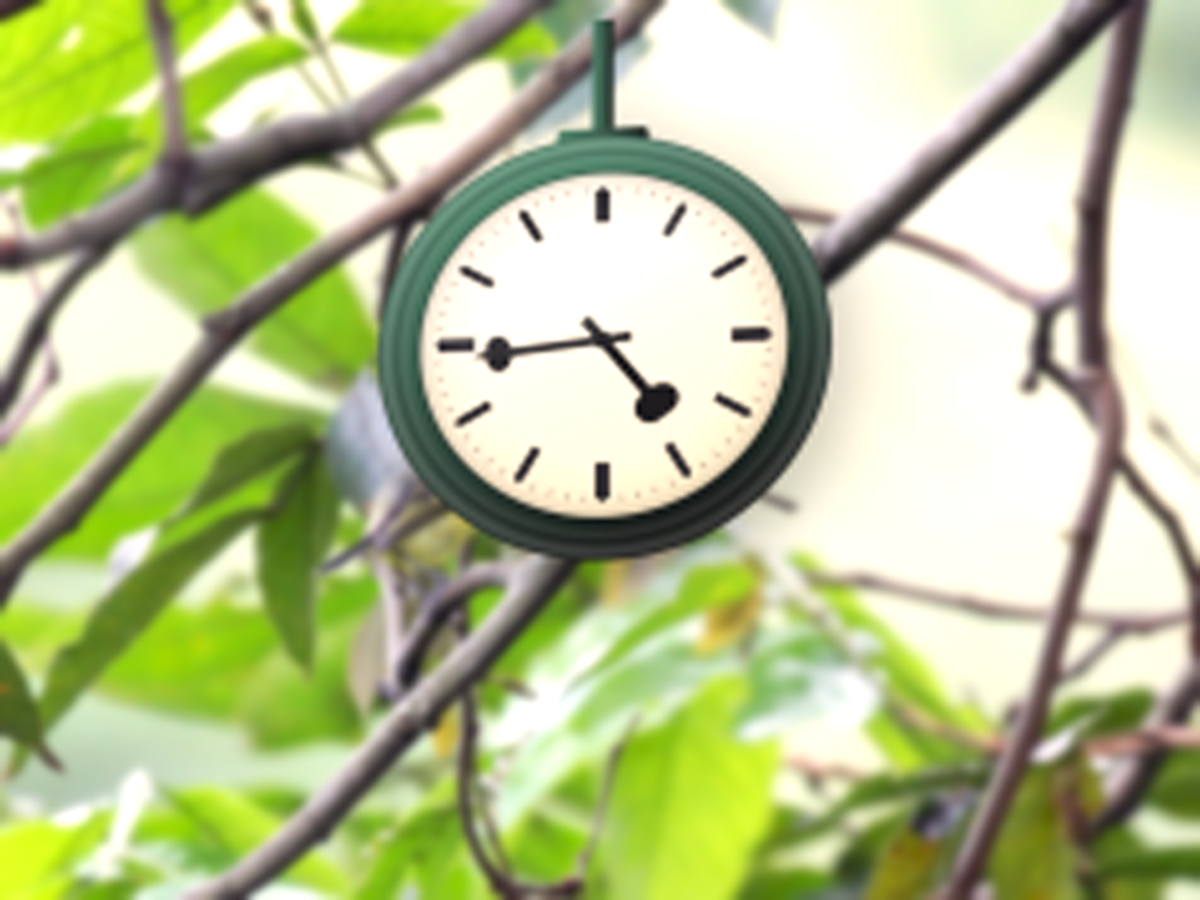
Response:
h=4 m=44
